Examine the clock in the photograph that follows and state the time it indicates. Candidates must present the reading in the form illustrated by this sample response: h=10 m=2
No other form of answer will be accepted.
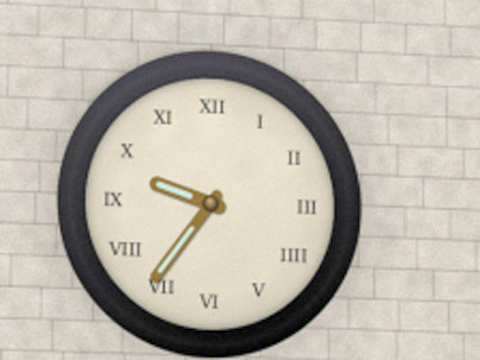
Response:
h=9 m=36
